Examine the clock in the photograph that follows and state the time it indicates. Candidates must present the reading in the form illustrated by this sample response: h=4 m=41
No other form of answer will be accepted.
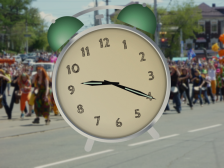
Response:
h=9 m=20
